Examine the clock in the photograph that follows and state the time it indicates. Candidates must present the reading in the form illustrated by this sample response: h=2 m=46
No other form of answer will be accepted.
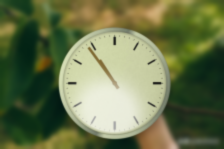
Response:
h=10 m=54
